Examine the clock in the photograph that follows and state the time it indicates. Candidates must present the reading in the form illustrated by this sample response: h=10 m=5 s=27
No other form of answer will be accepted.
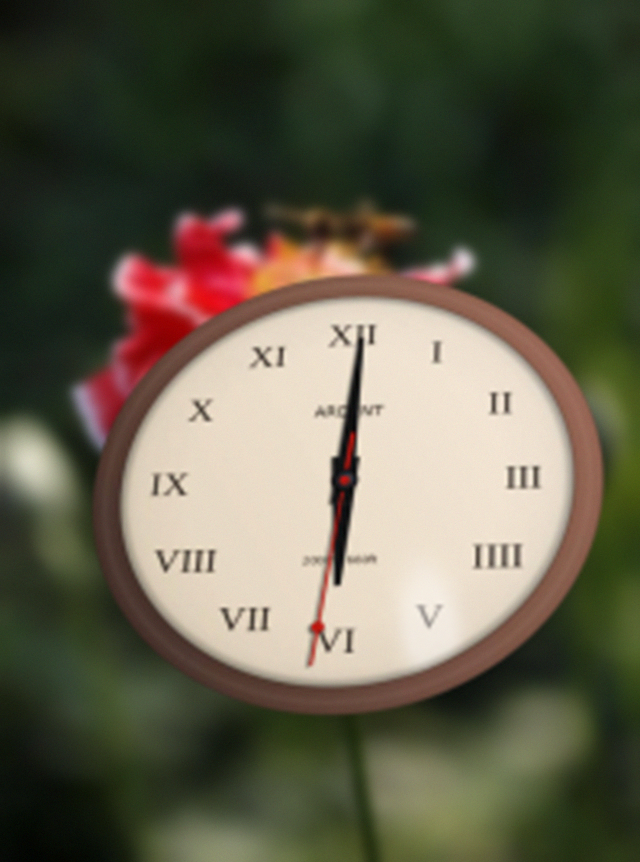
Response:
h=6 m=0 s=31
